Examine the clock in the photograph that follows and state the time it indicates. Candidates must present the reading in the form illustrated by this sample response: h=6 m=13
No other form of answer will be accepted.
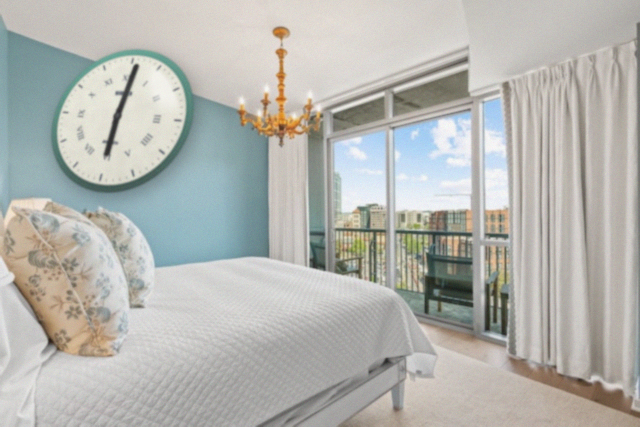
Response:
h=6 m=1
